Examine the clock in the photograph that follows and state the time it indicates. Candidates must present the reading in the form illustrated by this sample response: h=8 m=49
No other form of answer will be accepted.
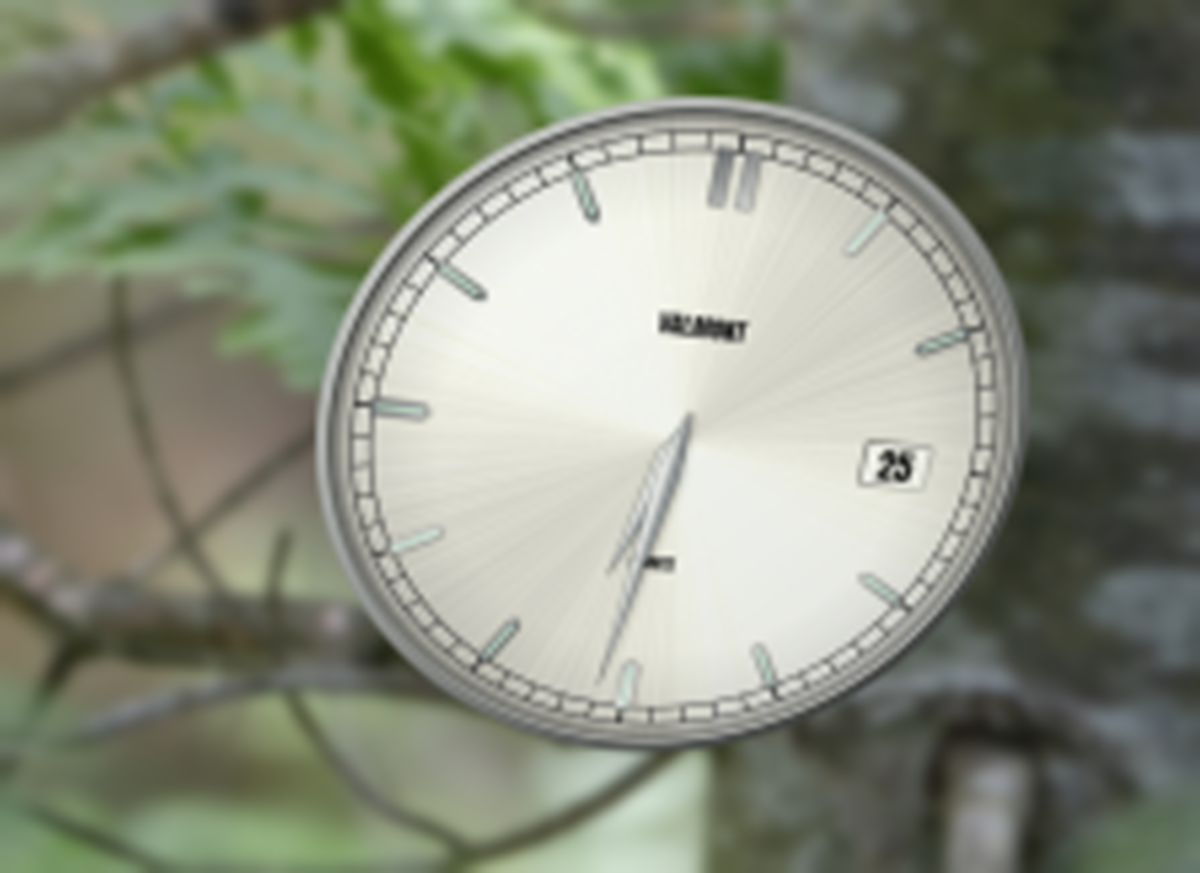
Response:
h=6 m=31
